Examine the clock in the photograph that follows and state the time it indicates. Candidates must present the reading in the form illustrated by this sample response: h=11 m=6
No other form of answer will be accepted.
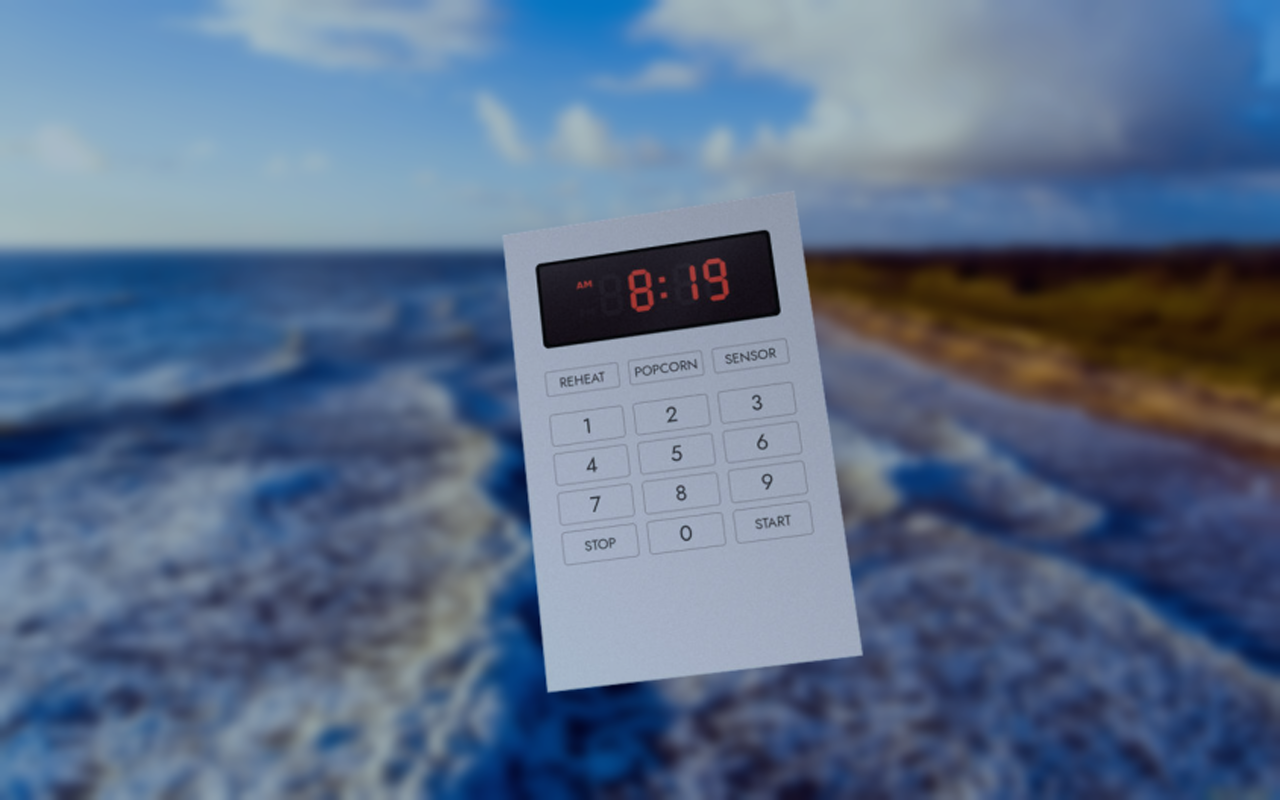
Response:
h=8 m=19
